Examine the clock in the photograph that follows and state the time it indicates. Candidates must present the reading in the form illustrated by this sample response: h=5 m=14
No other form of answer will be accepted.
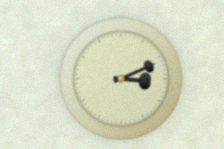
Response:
h=3 m=11
